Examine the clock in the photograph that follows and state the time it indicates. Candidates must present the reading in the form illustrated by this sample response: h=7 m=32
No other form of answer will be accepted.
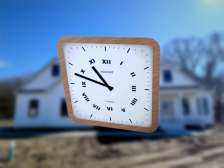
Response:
h=10 m=48
